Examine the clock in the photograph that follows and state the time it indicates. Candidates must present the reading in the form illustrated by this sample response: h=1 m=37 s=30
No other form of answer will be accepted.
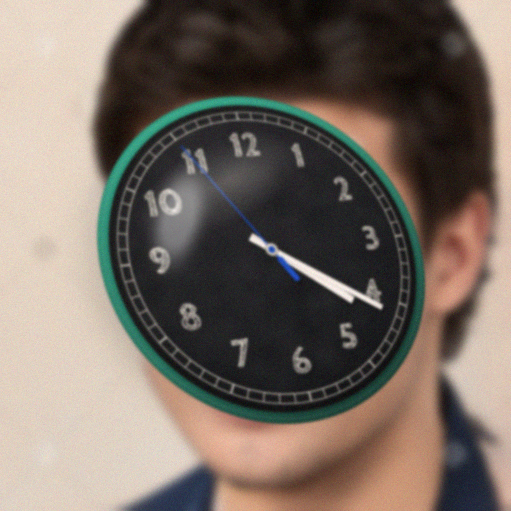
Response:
h=4 m=20 s=55
